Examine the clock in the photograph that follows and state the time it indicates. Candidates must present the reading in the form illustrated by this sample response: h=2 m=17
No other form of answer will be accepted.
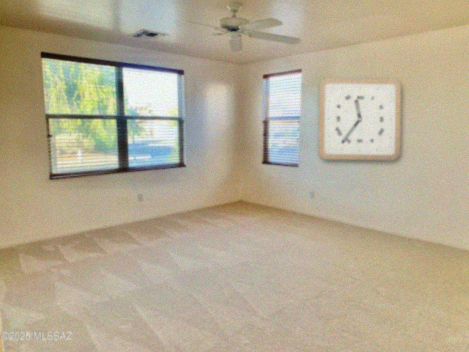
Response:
h=11 m=36
